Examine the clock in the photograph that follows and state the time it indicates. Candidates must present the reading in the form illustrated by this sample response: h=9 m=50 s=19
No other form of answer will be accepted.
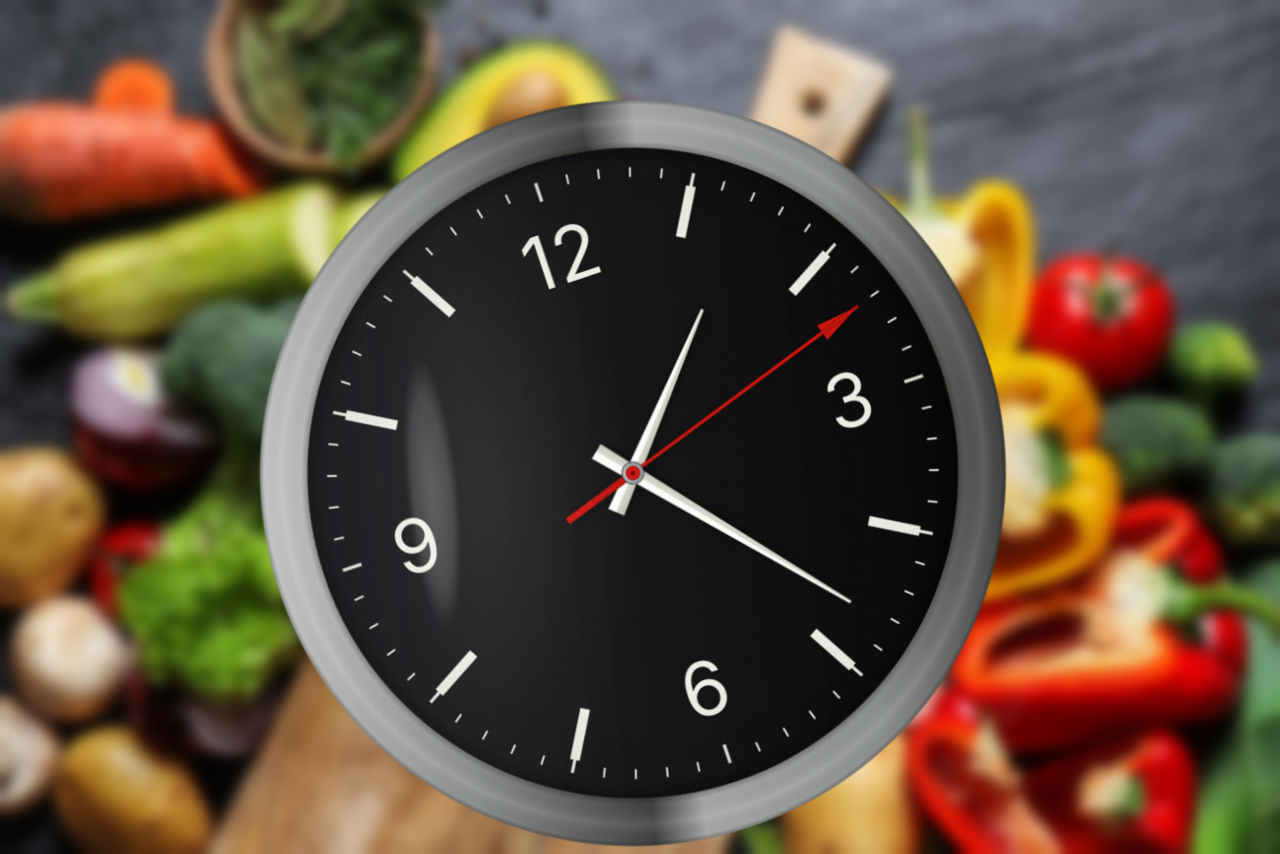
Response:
h=1 m=23 s=12
